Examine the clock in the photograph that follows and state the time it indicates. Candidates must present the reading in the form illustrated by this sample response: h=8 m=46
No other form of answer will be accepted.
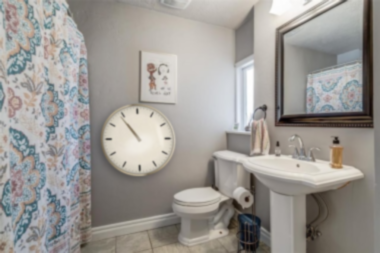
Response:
h=10 m=54
